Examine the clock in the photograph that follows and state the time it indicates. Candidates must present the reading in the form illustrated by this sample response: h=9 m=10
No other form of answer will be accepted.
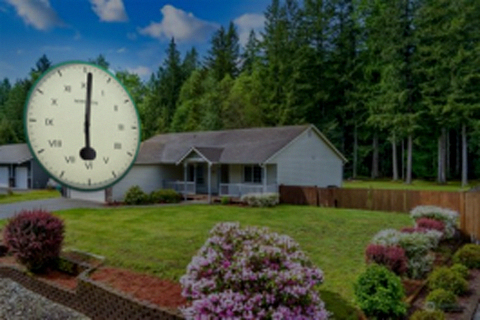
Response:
h=6 m=1
